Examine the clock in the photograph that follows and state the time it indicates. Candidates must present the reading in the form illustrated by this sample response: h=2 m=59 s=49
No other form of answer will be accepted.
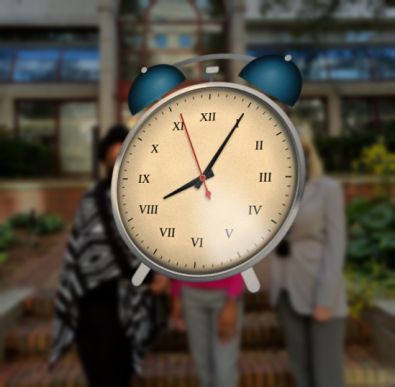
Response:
h=8 m=4 s=56
